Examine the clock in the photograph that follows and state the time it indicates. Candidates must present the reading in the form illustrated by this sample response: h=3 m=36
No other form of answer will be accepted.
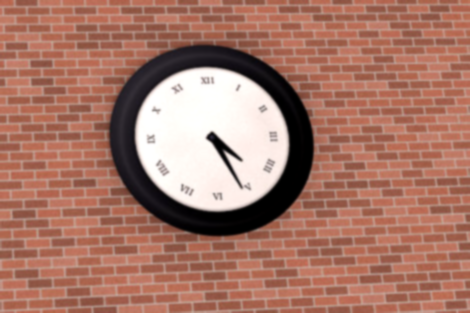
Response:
h=4 m=26
